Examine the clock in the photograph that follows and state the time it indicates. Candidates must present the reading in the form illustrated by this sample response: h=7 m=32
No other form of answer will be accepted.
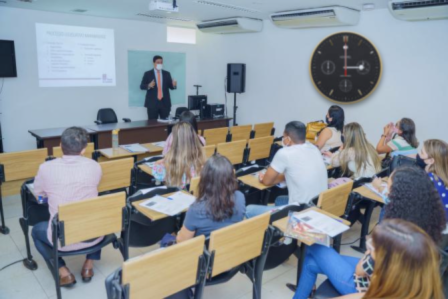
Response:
h=3 m=0
